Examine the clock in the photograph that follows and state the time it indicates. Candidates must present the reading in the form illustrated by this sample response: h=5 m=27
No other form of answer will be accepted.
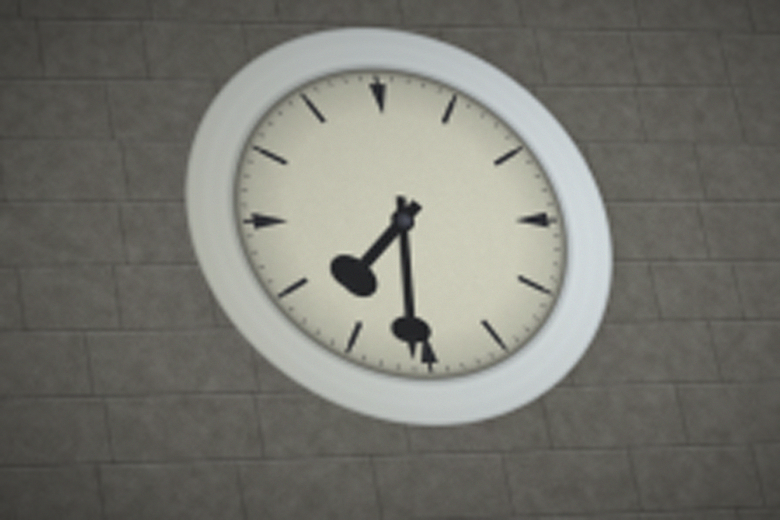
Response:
h=7 m=31
